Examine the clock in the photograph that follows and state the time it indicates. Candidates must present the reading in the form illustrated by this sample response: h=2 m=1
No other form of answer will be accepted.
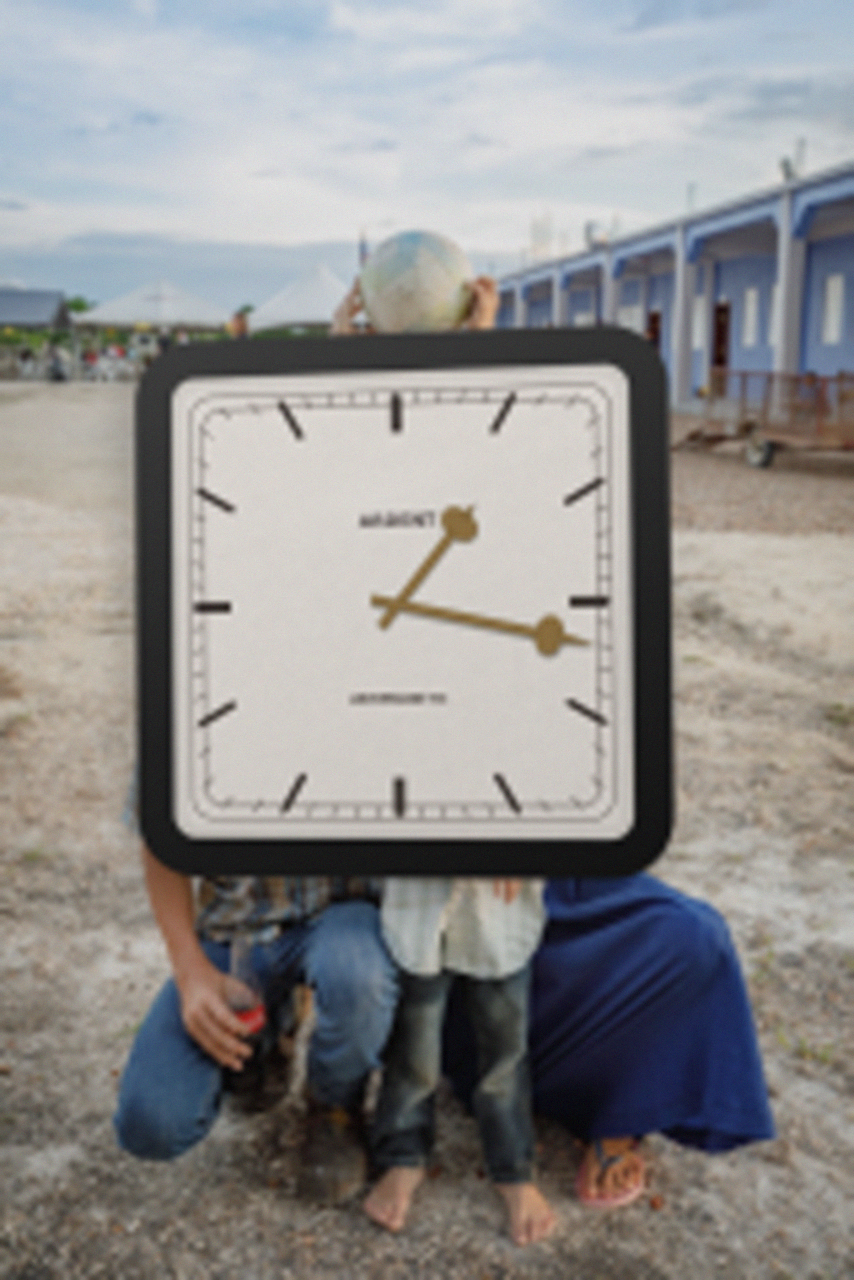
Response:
h=1 m=17
